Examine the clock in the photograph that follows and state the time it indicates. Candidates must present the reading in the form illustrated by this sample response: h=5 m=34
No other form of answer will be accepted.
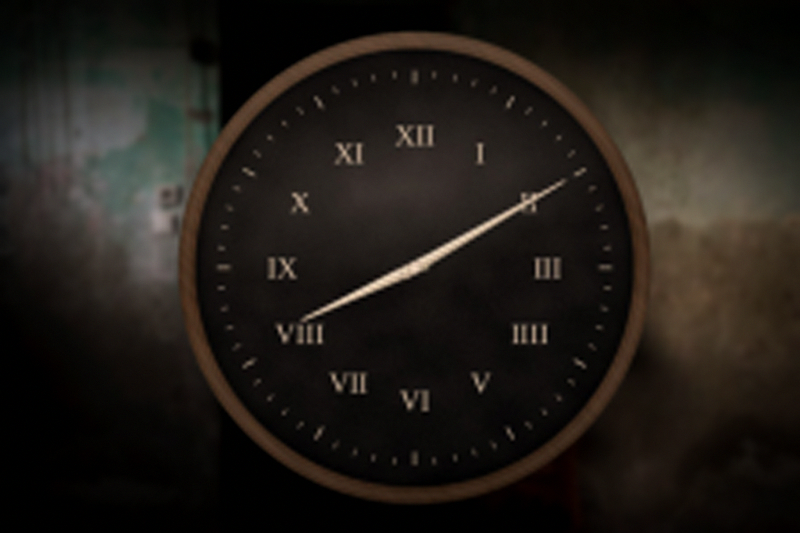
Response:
h=8 m=10
